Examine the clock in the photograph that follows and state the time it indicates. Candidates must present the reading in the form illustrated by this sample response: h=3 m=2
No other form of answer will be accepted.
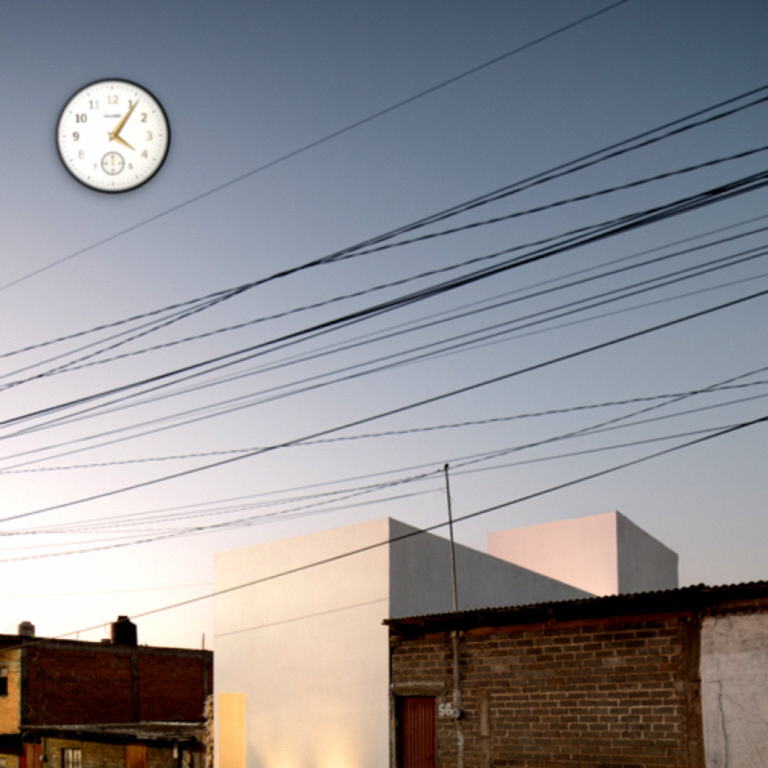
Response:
h=4 m=6
